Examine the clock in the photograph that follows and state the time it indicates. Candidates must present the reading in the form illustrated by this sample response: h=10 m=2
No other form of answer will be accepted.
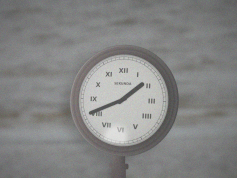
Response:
h=1 m=41
